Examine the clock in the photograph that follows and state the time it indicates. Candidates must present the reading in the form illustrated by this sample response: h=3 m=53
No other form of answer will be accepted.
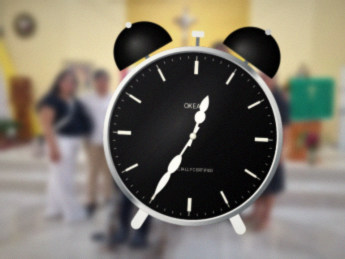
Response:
h=12 m=35
